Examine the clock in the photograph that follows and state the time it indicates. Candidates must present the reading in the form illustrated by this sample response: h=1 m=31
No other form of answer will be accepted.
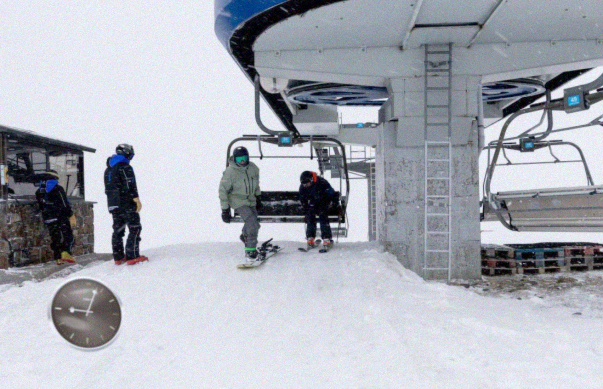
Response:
h=9 m=3
